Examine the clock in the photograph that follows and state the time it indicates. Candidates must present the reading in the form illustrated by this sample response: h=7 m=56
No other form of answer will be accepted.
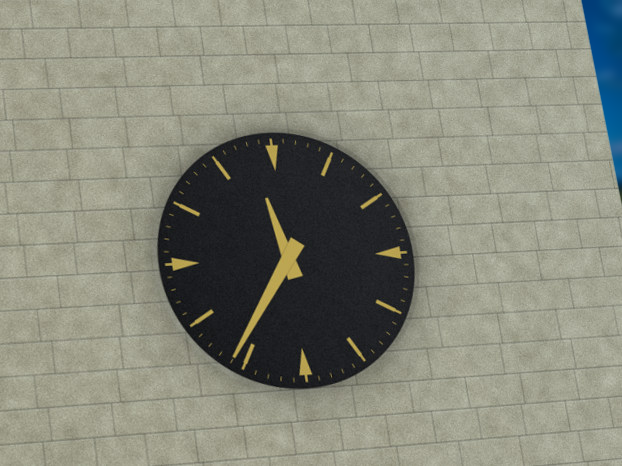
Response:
h=11 m=36
